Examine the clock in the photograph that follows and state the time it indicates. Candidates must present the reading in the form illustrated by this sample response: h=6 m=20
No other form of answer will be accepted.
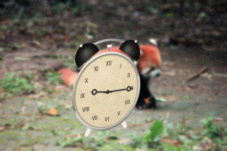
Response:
h=9 m=15
